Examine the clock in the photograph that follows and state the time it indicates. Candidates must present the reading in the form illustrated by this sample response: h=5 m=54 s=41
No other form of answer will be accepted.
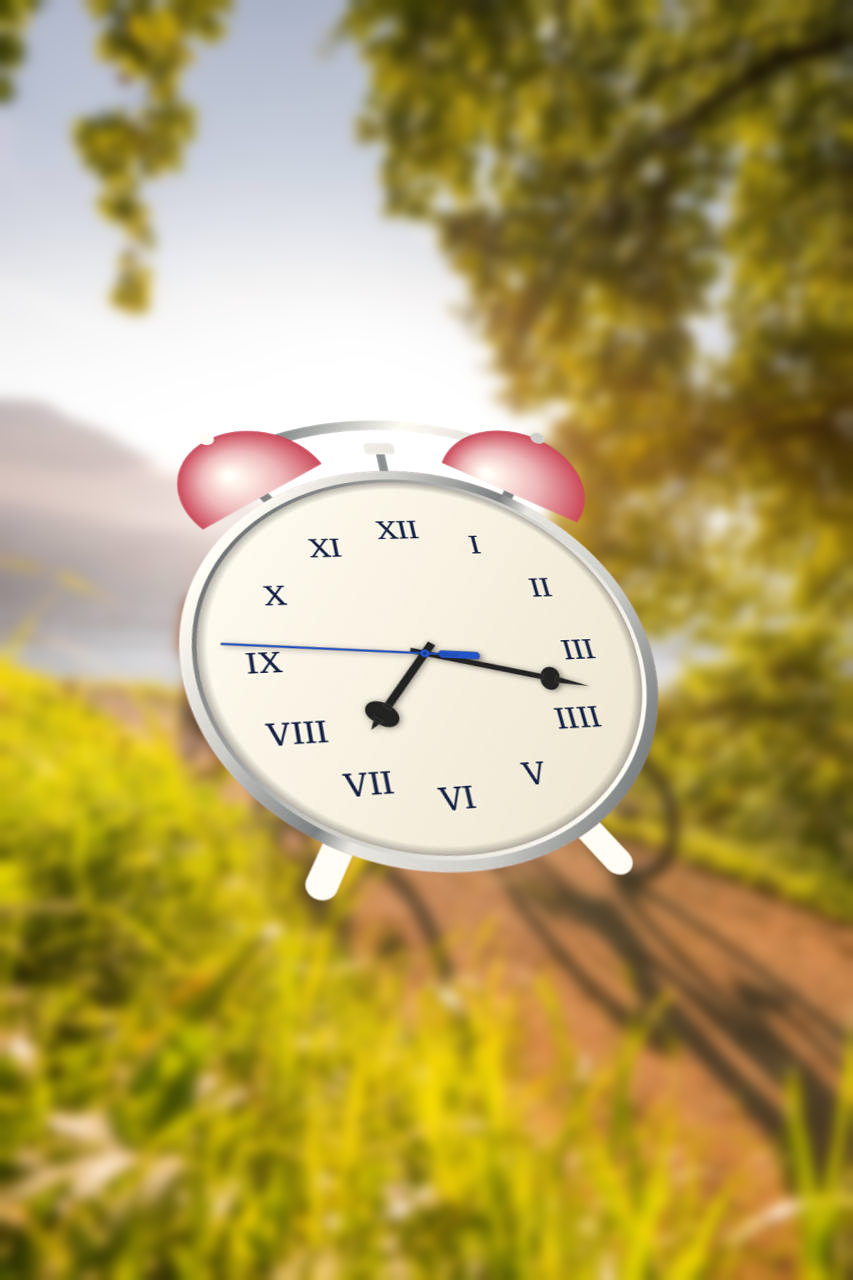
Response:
h=7 m=17 s=46
